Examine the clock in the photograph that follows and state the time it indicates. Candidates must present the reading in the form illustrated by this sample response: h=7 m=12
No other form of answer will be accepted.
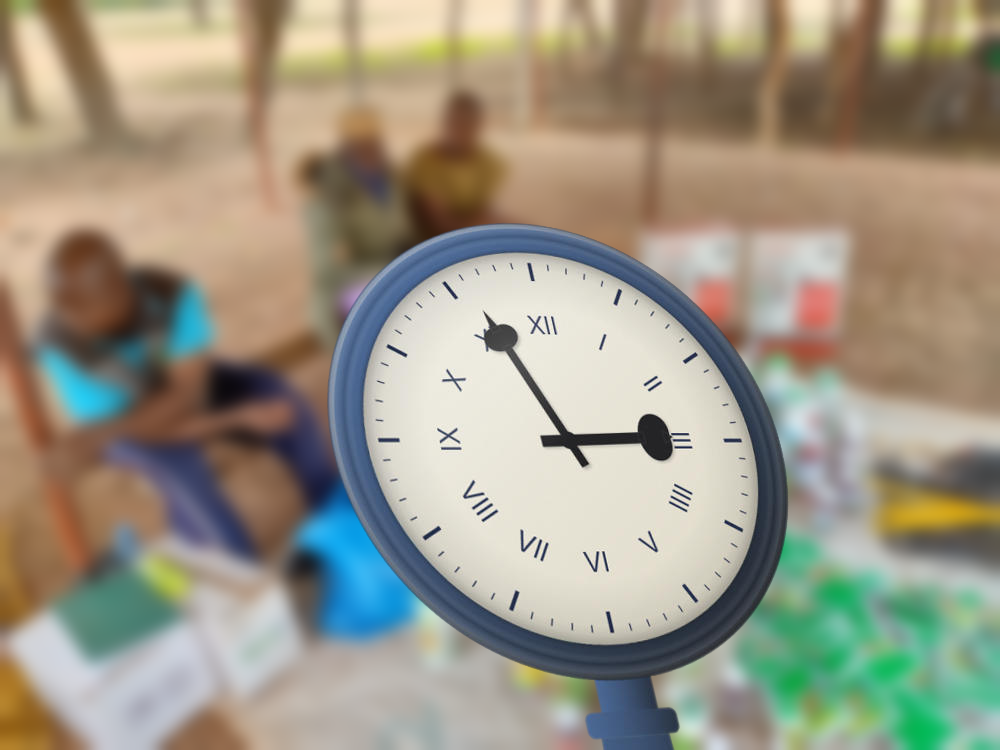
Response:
h=2 m=56
